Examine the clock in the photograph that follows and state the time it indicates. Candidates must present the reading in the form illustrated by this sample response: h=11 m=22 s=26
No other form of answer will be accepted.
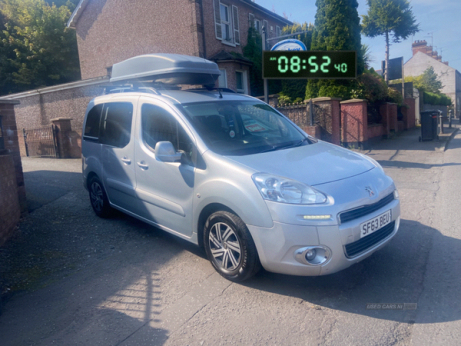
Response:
h=8 m=52 s=40
